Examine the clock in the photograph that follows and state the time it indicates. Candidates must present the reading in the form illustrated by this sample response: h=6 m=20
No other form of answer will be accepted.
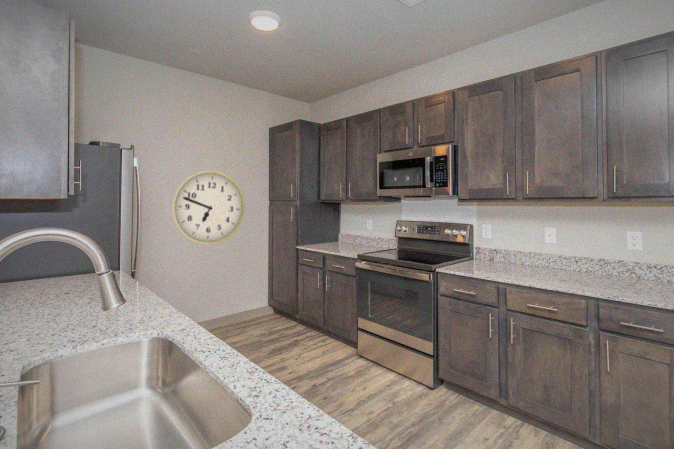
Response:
h=6 m=48
